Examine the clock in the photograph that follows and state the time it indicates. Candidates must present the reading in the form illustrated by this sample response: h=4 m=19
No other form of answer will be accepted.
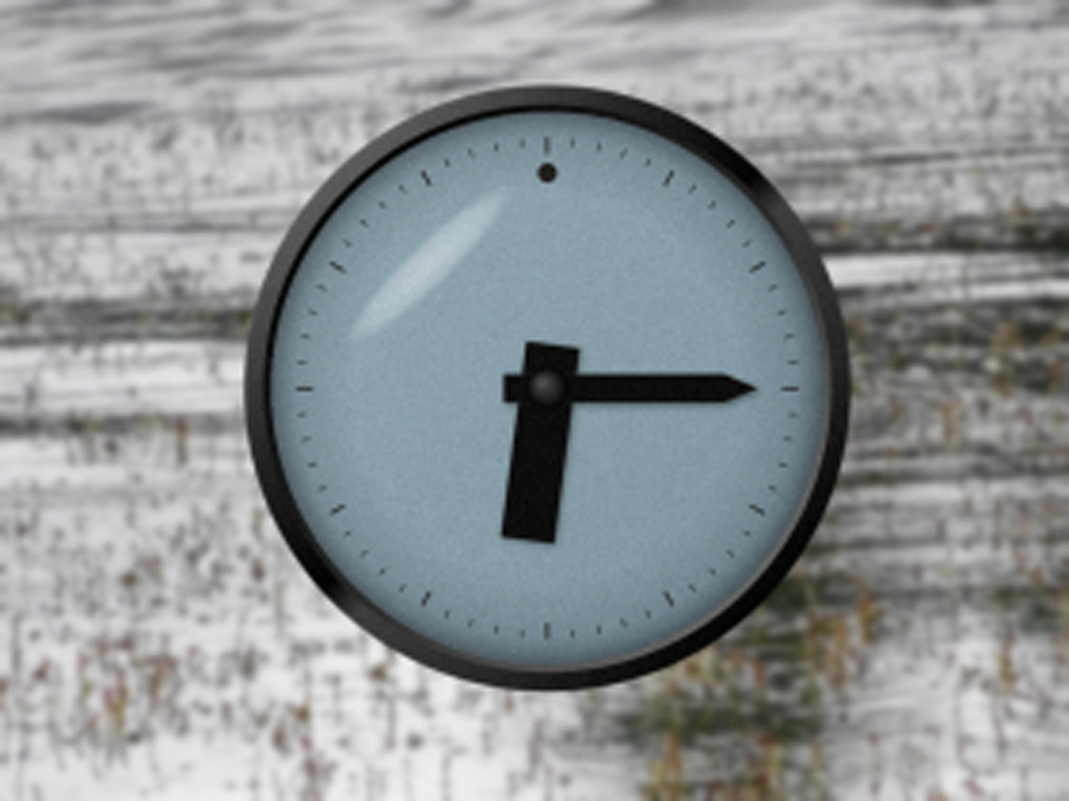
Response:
h=6 m=15
